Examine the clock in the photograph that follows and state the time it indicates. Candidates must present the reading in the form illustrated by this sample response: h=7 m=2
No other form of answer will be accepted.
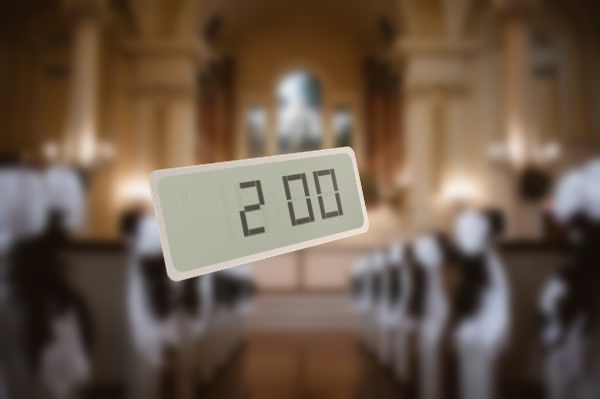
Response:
h=2 m=0
